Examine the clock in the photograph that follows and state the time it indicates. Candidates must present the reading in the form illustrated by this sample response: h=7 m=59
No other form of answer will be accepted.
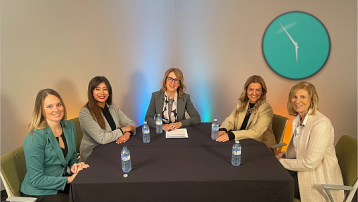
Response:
h=5 m=54
